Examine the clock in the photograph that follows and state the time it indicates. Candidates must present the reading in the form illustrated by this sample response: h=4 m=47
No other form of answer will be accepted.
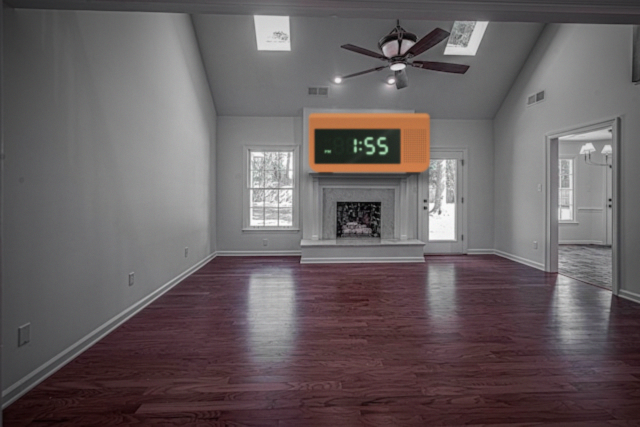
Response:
h=1 m=55
